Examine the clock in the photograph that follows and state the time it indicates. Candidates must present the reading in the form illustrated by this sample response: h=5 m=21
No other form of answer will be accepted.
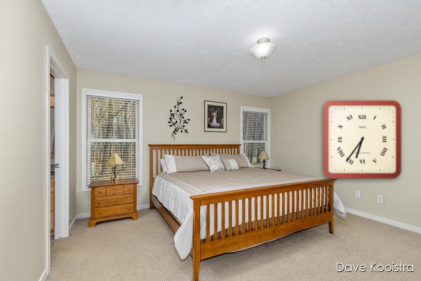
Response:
h=6 m=36
